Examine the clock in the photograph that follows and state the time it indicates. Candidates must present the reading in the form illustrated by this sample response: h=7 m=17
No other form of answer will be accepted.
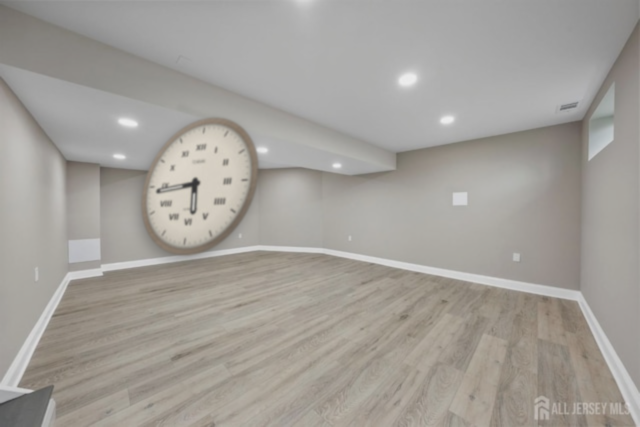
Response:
h=5 m=44
